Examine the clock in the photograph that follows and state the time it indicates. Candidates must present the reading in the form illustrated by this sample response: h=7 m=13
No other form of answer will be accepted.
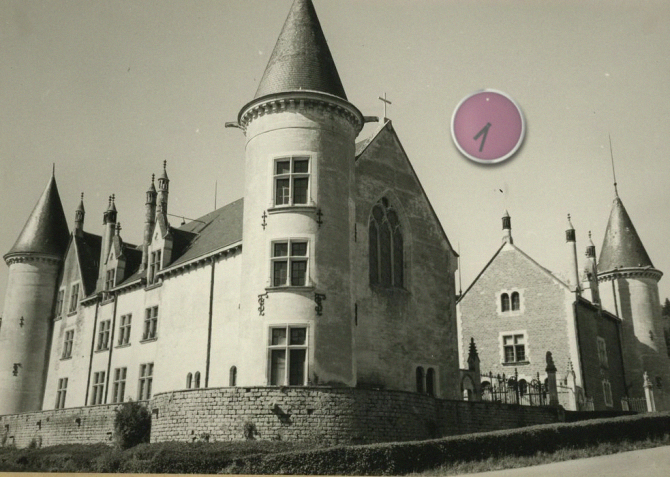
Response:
h=7 m=33
